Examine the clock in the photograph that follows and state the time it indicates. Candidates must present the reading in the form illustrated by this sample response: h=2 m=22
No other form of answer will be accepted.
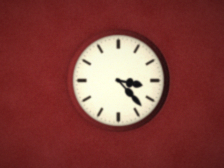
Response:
h=3 m=23
